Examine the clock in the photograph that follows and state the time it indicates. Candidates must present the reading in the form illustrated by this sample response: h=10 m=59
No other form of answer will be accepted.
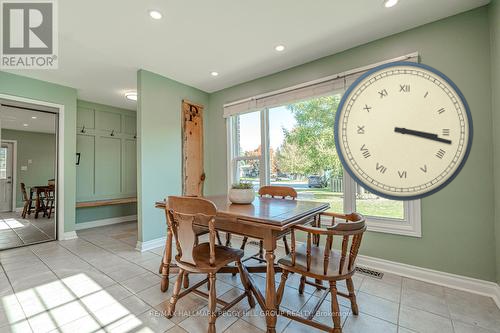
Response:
h=3 m=17
